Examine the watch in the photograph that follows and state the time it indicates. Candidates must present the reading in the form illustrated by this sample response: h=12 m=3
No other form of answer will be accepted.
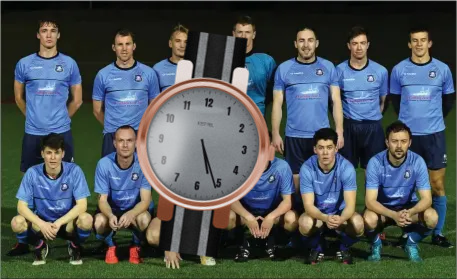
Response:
h=5 m=26
